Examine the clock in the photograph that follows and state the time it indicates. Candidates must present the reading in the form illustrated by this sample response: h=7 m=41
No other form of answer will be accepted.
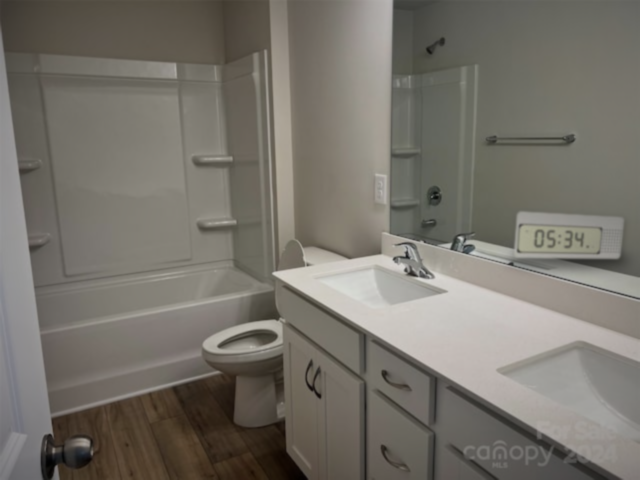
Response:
h=5 m=34
